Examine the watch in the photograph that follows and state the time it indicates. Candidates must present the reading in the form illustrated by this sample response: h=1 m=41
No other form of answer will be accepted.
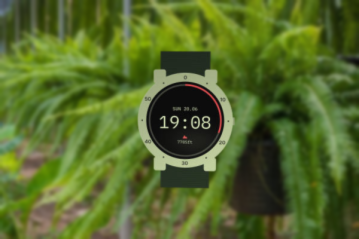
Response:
h=19 m=8
